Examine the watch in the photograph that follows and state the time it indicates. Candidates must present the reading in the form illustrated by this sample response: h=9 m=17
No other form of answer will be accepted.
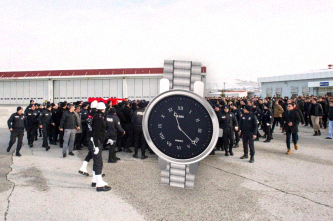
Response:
h=11 m=22
